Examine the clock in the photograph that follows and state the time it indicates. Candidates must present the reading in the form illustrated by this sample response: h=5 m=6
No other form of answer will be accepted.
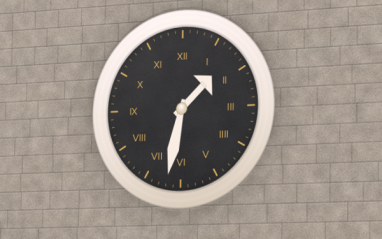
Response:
h=1 m=32
